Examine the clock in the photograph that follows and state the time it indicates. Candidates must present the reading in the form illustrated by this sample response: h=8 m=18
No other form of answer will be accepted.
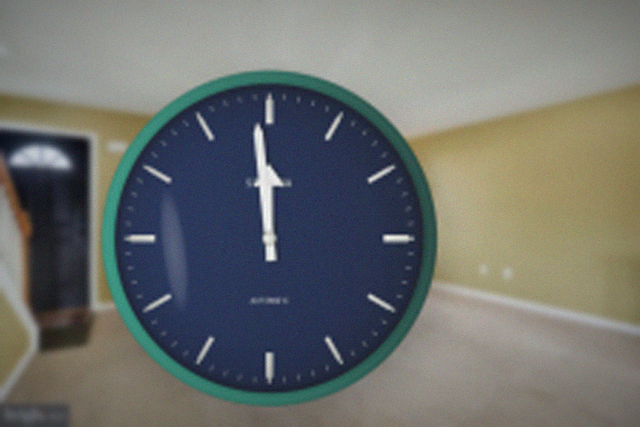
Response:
h=11 m=59
